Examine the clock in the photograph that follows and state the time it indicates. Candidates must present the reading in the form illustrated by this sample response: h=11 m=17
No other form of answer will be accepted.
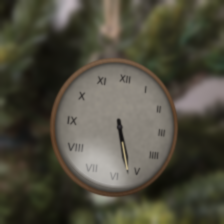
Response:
h=5 m=27
